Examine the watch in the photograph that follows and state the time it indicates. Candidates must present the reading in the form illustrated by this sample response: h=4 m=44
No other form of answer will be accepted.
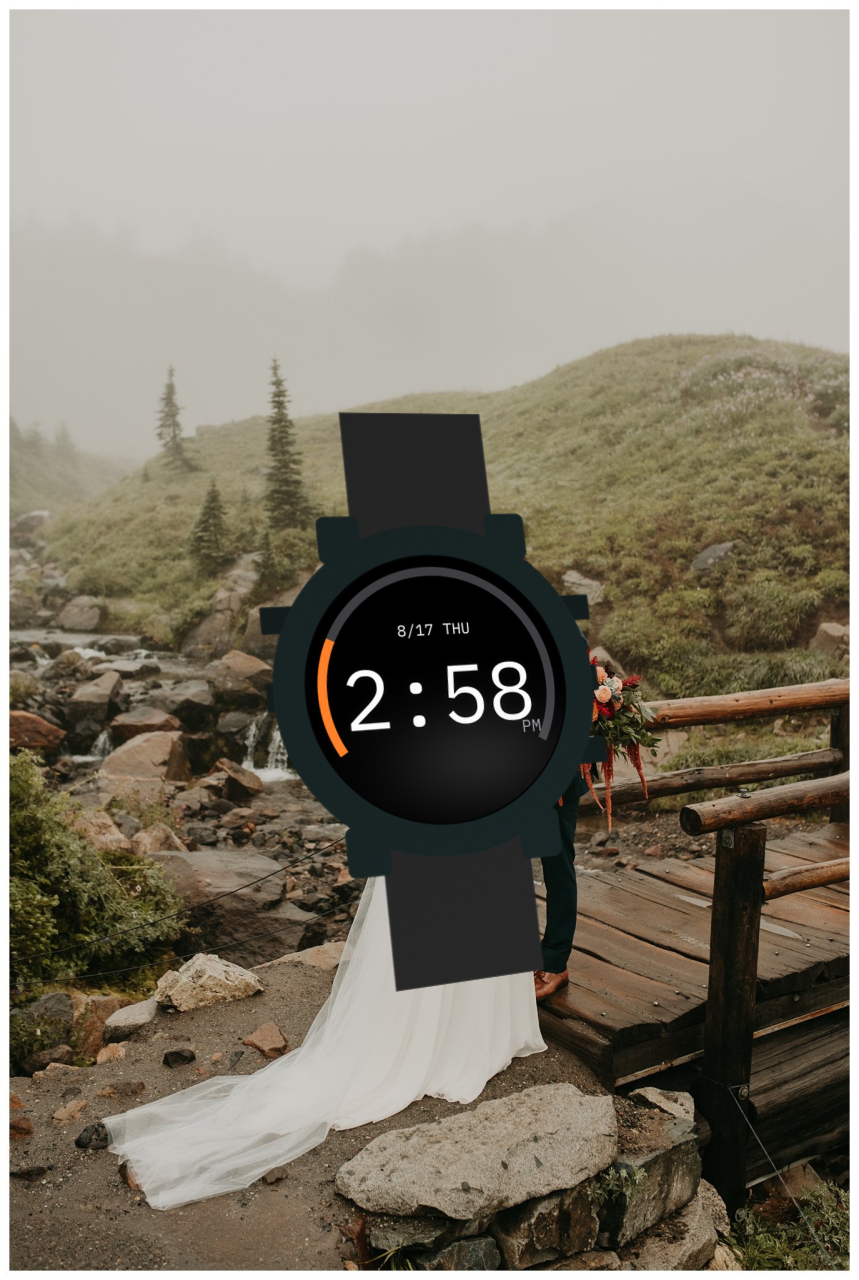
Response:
h=2 m=58
